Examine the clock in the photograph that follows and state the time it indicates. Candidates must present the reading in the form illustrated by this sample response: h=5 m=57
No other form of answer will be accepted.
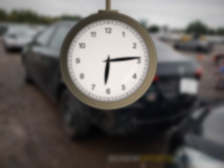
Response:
h=6 m=14
